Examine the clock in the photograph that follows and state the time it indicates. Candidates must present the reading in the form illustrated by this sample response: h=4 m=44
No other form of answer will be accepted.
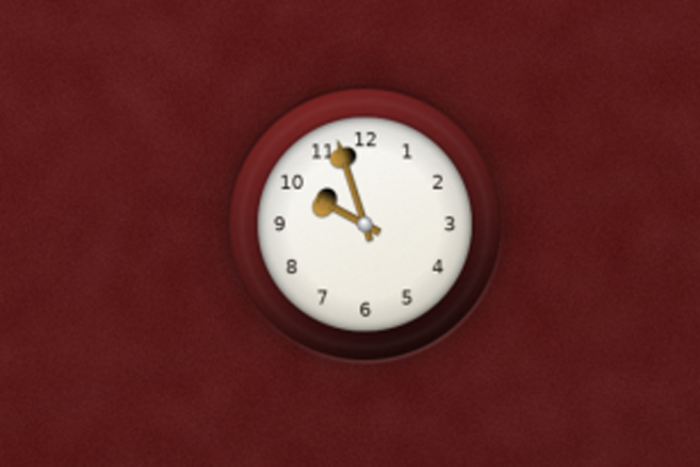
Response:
h=9 m=57
